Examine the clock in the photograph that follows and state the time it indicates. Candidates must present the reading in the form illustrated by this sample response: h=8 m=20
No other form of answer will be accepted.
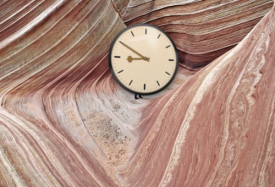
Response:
h=8 m=50
